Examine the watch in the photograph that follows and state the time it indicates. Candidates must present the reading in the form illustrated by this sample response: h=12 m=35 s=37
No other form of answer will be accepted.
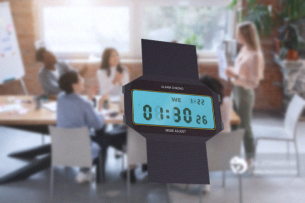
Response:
h=1 m=30 s=26
